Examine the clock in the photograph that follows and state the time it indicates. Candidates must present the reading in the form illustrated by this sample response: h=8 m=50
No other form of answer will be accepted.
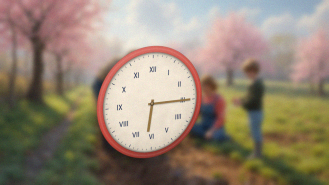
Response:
h=6 m=15
